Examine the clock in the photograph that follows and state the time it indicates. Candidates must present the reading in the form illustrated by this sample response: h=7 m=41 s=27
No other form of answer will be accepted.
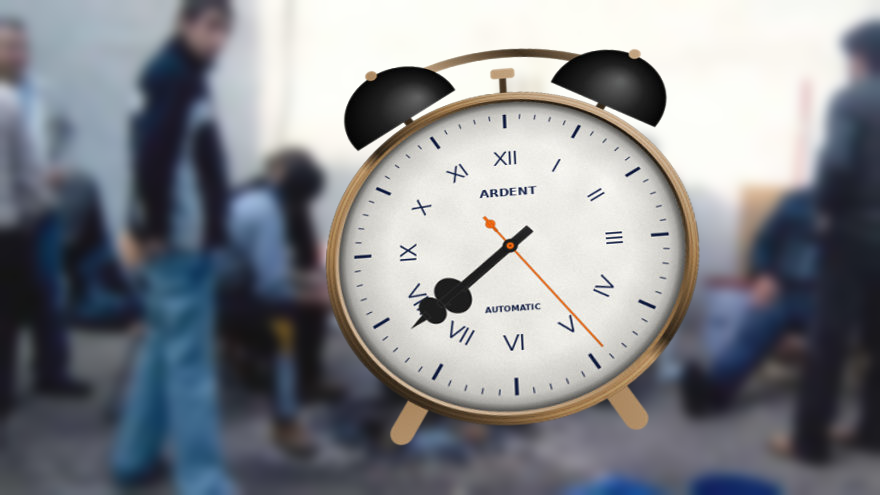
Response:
h=7 m=38 s=24
